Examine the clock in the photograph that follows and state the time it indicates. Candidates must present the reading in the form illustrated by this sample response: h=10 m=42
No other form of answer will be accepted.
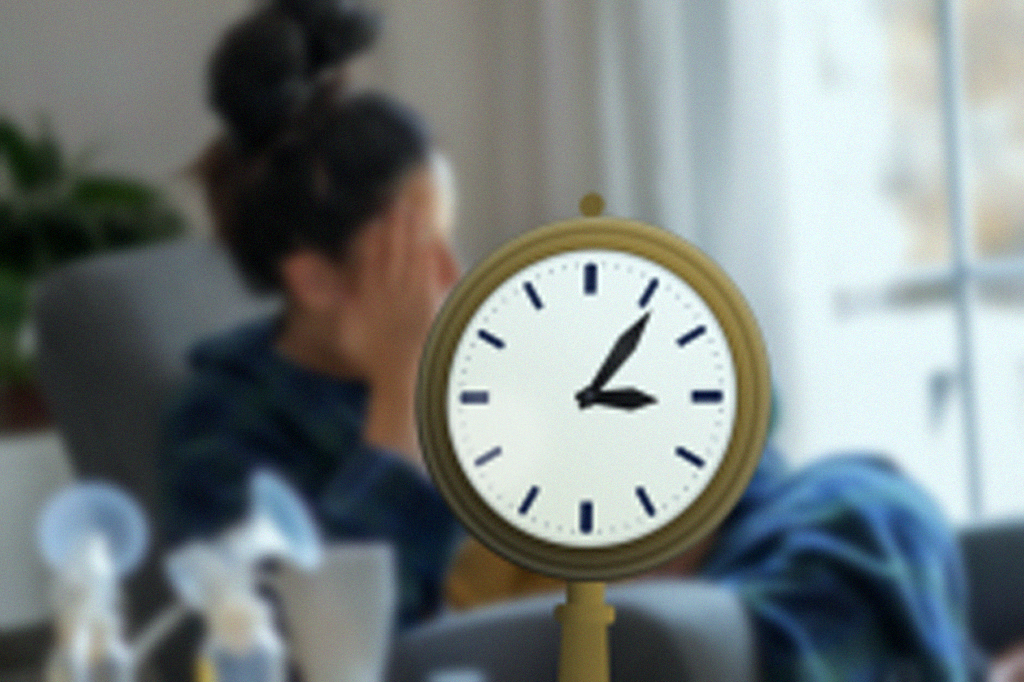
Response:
h=3 m=6
